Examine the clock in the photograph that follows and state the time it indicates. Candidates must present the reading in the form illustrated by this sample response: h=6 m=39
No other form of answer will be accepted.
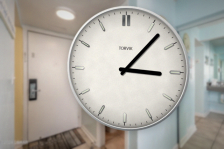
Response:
h=3 m=7
